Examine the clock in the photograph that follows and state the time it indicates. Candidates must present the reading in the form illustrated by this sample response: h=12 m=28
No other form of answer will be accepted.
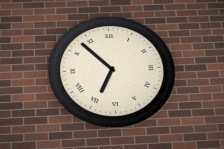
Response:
h=6 m=53
